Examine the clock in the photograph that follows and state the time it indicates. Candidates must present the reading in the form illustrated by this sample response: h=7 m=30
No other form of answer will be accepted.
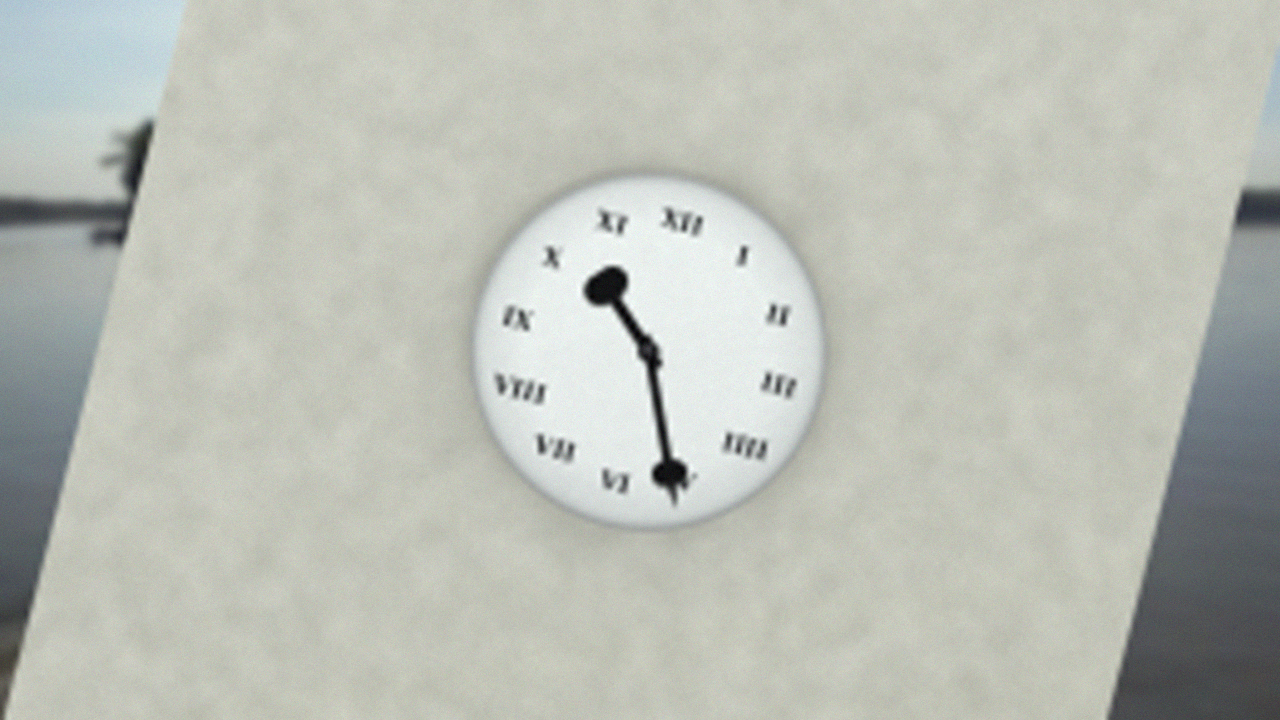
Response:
h=10 m=26
